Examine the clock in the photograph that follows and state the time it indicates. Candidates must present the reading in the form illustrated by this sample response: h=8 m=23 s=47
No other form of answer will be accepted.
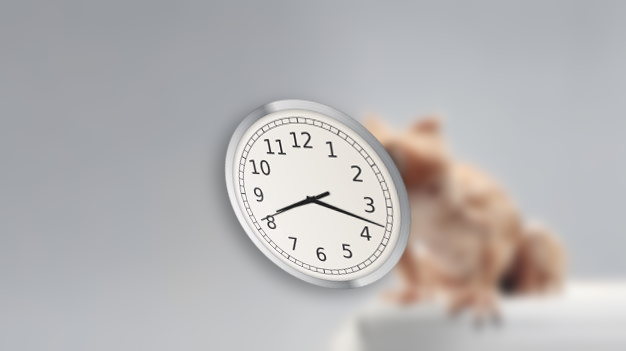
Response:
h=8 m=17 s=41
